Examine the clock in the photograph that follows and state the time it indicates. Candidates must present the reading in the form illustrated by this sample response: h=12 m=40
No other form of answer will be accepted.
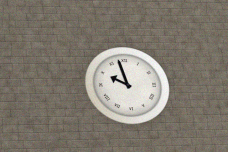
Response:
h=9 m=58
